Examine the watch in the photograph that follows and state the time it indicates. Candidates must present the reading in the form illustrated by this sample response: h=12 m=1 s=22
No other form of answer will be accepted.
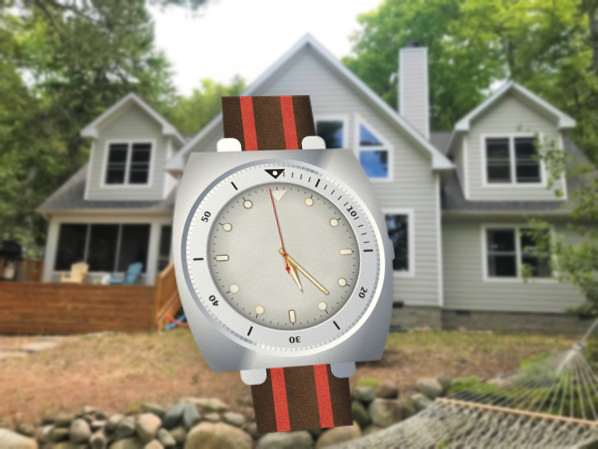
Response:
h=5 m=22 s=59
